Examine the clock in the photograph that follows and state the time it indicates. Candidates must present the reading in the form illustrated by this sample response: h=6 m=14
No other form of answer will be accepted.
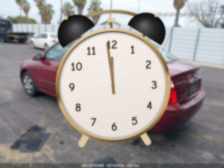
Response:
h=11 m=59
